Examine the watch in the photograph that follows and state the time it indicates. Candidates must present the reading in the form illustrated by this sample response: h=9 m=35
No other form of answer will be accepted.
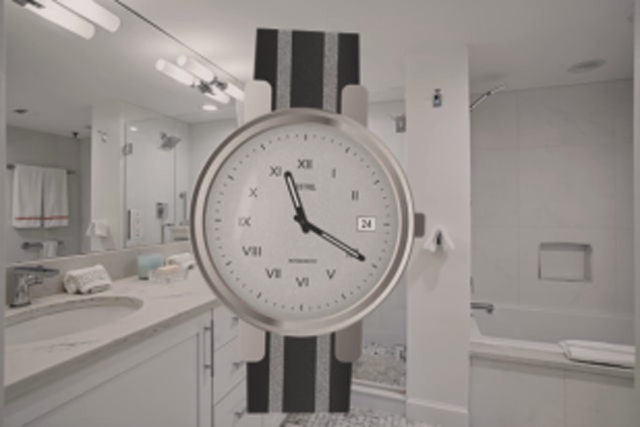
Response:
h=11 m=20
